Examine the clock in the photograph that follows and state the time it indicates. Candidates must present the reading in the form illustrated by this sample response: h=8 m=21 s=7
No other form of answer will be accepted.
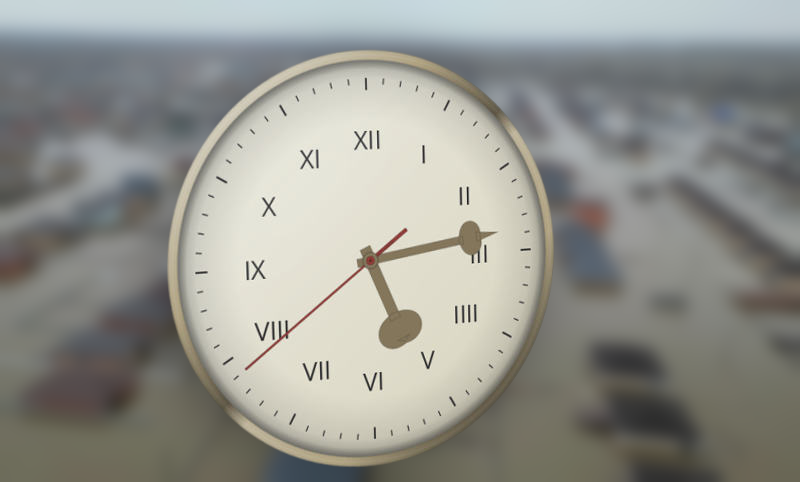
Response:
h=5 m=13 s=39
